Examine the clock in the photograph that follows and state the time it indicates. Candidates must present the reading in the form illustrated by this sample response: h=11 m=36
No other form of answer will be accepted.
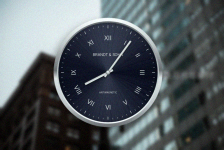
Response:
h=8 m=6
